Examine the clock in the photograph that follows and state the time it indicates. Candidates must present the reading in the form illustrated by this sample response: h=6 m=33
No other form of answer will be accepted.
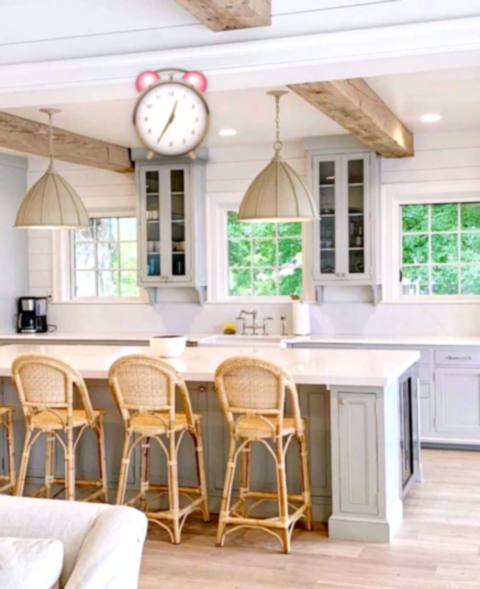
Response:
h=12 m=35
